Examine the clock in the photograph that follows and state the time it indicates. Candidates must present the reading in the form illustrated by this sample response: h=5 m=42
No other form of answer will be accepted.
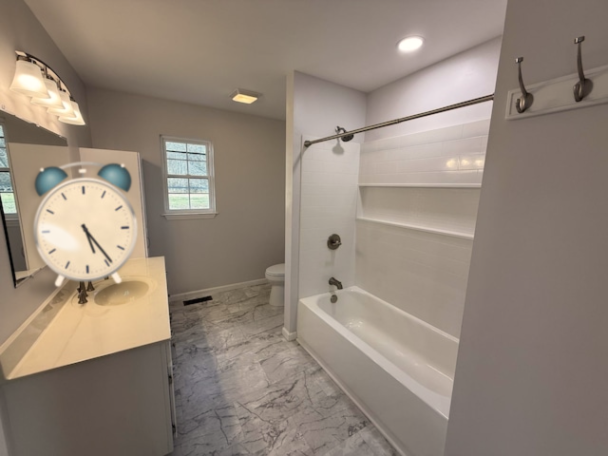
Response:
h=5 m=24
